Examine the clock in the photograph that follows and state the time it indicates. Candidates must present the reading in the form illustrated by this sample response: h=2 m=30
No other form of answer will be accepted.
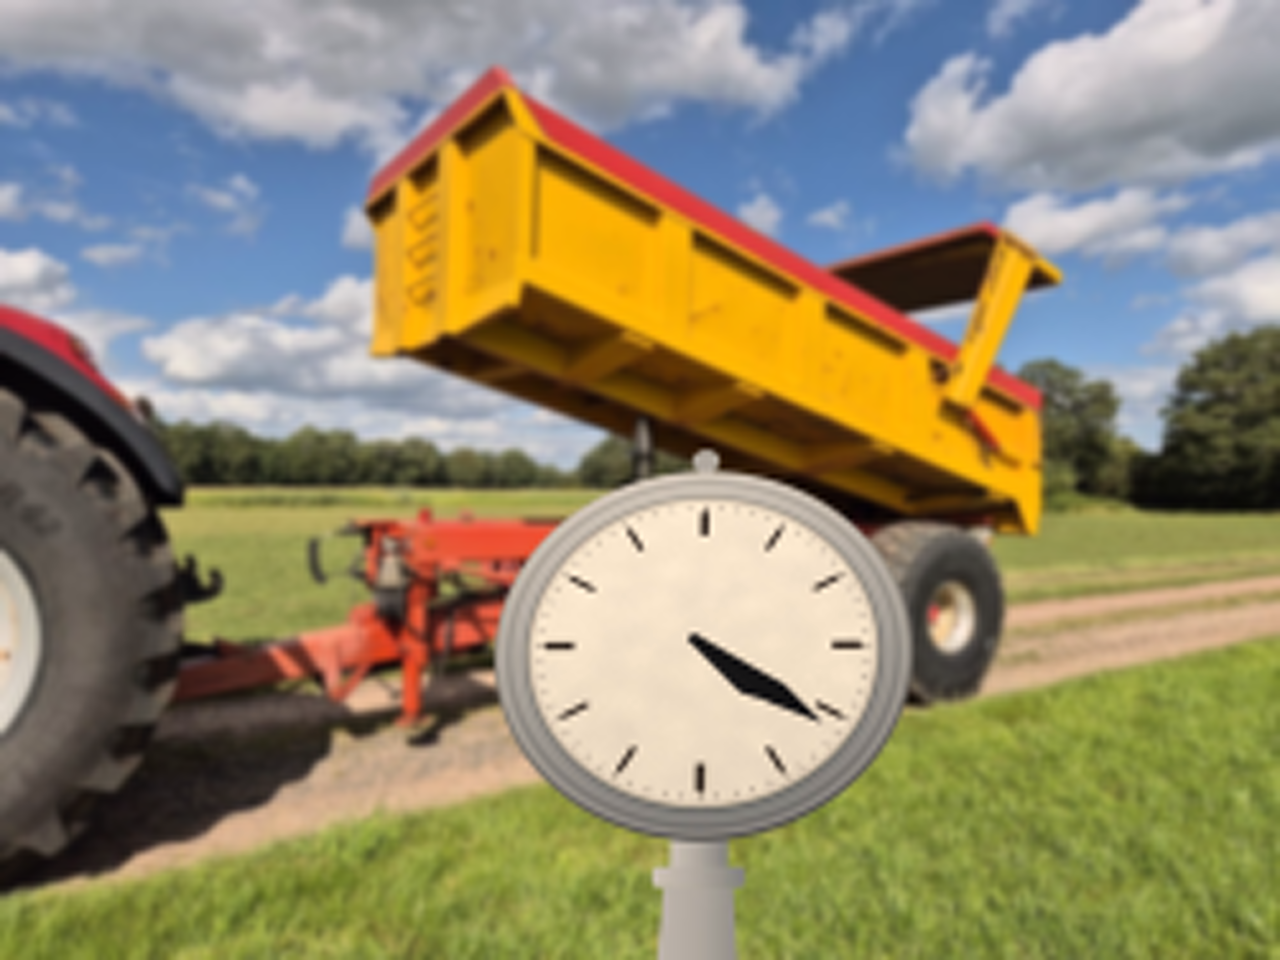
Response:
h=4 m=21
